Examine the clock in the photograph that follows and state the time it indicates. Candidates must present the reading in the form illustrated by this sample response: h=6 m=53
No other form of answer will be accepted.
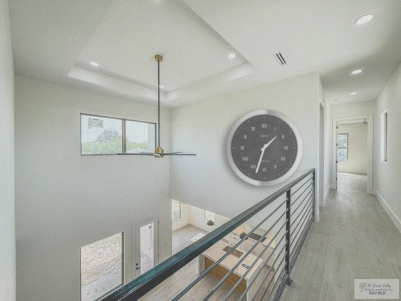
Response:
h=1 m=33
